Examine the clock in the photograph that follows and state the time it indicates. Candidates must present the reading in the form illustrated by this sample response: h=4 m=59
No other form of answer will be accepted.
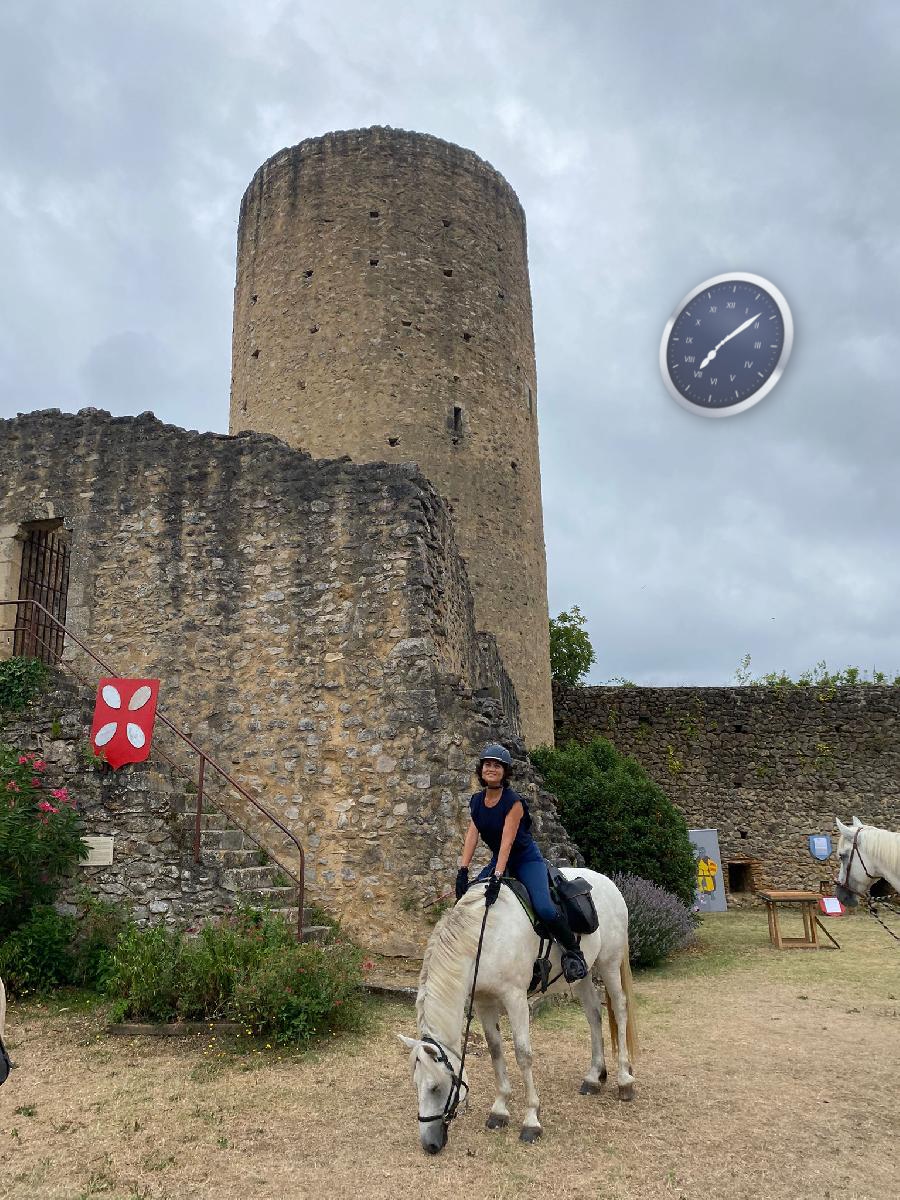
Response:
h=7 m=8
